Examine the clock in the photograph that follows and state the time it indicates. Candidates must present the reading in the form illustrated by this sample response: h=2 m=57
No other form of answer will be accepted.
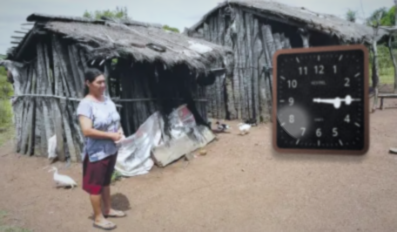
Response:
h=3 m=15
